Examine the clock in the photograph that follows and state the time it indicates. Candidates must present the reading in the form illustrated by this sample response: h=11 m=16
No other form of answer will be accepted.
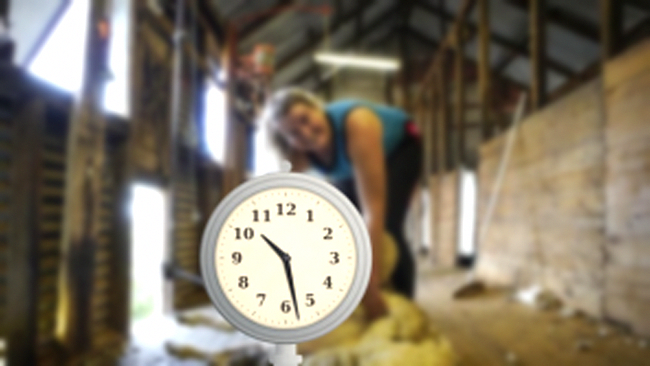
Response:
h=10 m=28
